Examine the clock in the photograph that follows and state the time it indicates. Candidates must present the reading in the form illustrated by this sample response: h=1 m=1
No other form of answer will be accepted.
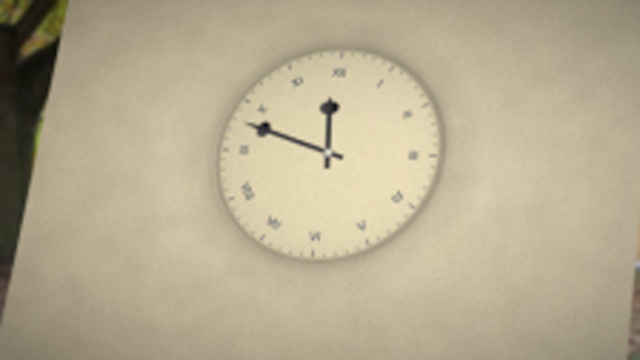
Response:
h=11 m=48
